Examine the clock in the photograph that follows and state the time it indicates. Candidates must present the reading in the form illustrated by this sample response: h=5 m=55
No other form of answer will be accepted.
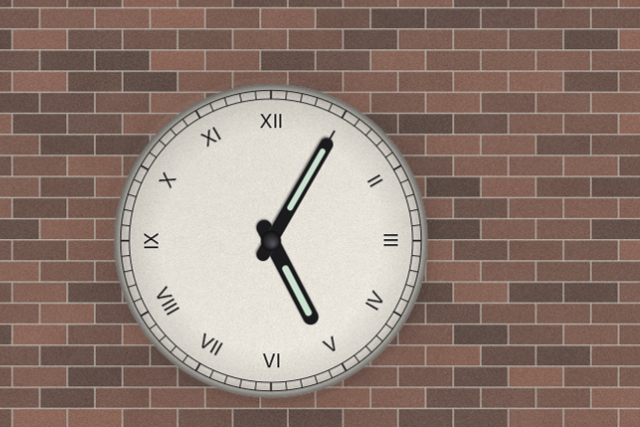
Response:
h=5 m=5
